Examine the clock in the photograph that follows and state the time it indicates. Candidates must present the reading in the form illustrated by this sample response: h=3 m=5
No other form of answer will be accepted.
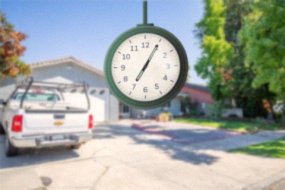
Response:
h=7 m=5
